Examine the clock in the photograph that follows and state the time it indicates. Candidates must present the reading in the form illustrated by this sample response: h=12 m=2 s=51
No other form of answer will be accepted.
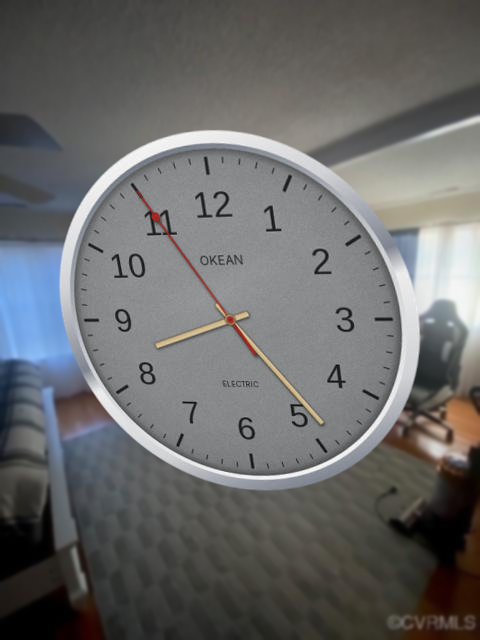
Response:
h=8 m=23 s=55
